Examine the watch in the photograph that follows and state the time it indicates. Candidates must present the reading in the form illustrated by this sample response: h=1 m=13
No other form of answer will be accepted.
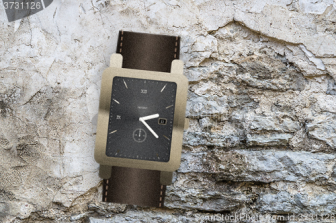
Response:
h=2 m=22
